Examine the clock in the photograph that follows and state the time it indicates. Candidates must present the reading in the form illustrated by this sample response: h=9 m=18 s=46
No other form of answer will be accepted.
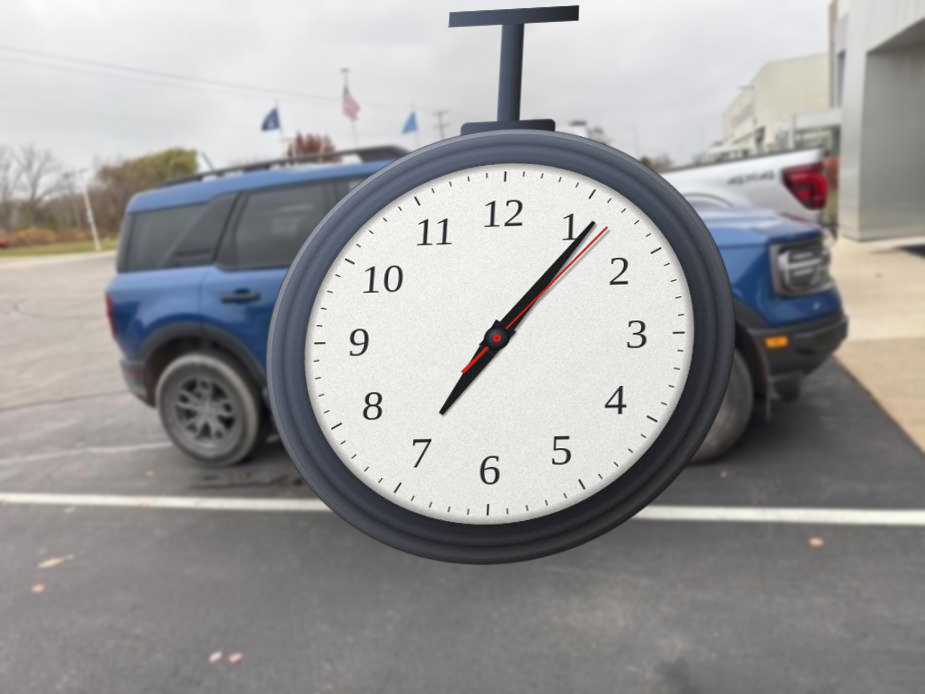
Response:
h=7 m=6 s=7
